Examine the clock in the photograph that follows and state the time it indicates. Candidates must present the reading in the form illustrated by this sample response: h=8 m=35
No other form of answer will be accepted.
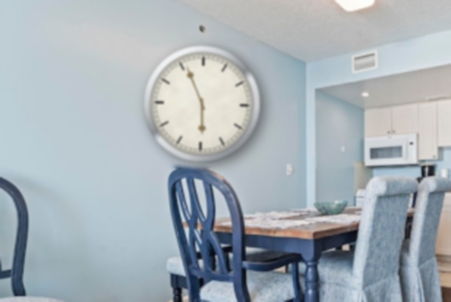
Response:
h=5 m=56
